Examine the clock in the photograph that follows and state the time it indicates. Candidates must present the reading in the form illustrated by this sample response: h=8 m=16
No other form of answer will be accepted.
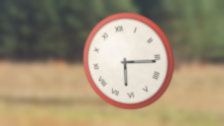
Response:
h=6 m=16
